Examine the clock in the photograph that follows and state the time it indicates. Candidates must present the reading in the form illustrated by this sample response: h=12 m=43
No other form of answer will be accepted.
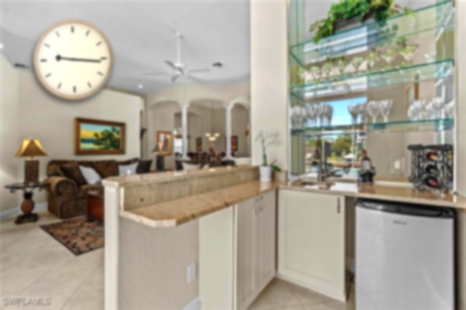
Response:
h=9 m=16
